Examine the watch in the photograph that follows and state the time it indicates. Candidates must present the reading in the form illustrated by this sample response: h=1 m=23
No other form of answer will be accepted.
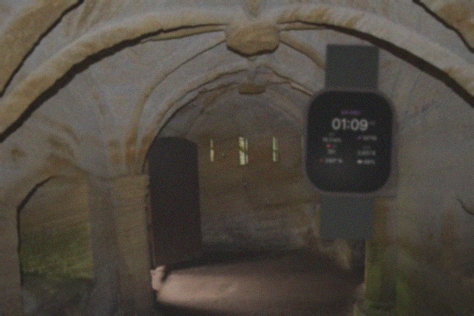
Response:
h=1 m=9
